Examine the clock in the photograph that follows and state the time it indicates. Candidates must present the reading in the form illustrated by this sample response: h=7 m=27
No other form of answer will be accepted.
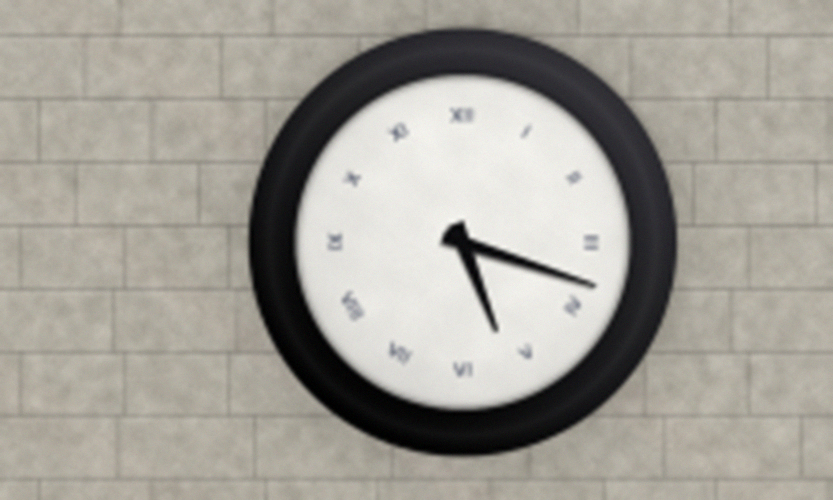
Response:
h=5 m=18
